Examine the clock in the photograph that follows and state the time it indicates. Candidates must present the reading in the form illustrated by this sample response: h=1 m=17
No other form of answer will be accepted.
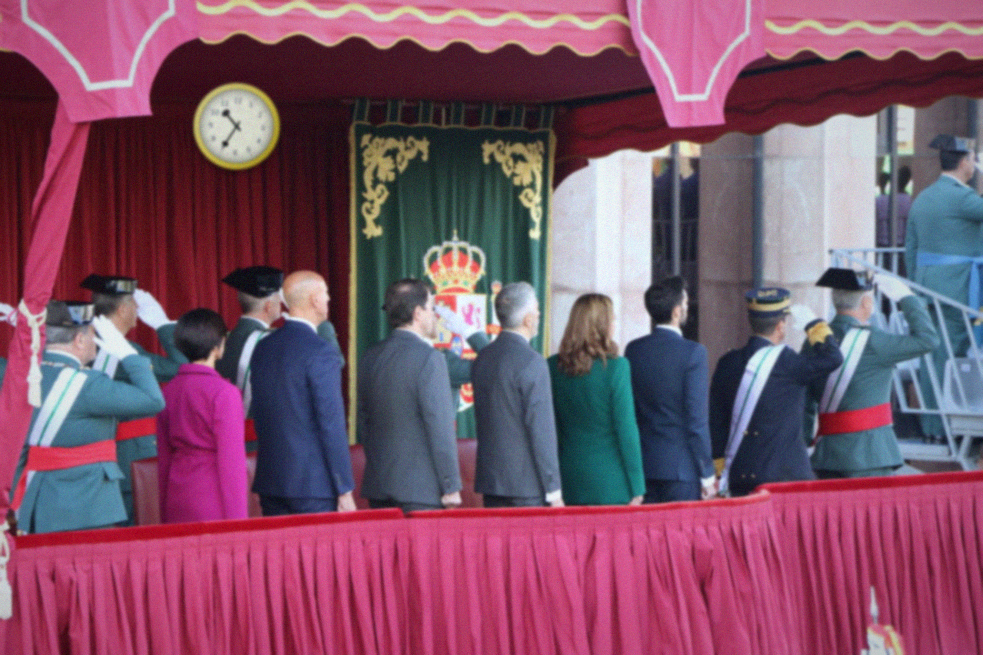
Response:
h=10 m=35
